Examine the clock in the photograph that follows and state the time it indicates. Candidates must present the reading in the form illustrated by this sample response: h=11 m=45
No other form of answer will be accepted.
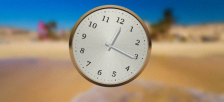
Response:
h=12 m=16
